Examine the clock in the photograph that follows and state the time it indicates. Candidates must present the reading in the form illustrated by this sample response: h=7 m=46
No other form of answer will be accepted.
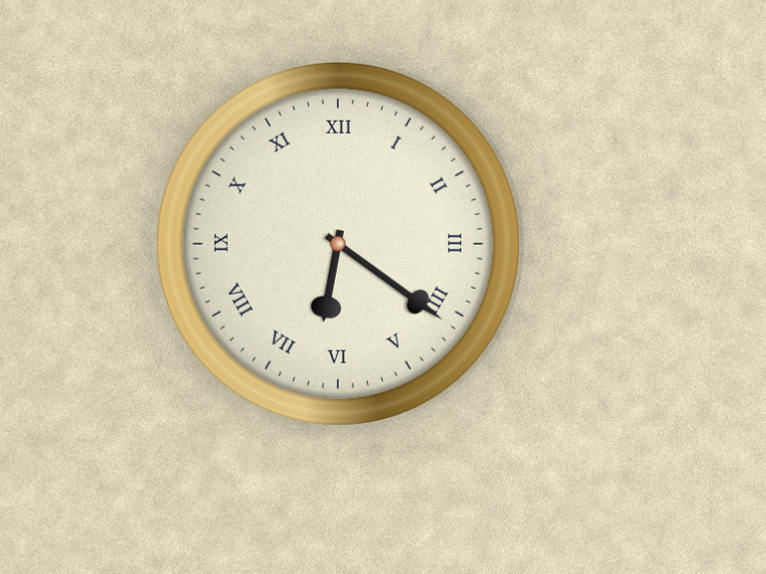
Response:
h=6 m=21
